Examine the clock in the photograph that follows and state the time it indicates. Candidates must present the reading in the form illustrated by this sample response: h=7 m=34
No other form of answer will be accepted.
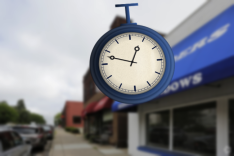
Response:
h=12 m=48
